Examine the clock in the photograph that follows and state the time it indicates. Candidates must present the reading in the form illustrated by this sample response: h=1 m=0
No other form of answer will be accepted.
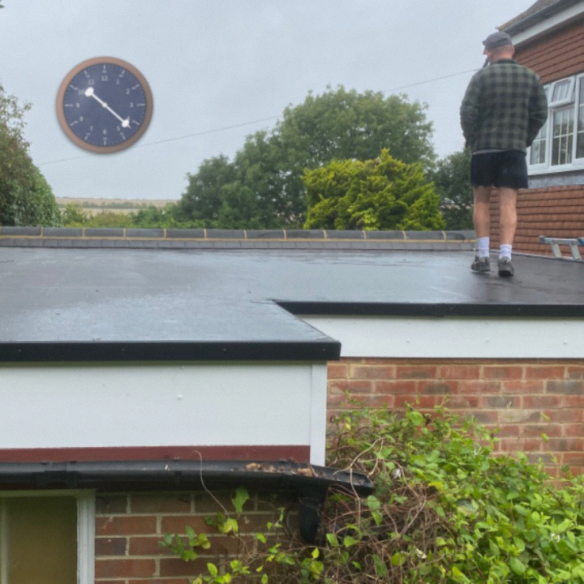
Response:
h=10 m=22
